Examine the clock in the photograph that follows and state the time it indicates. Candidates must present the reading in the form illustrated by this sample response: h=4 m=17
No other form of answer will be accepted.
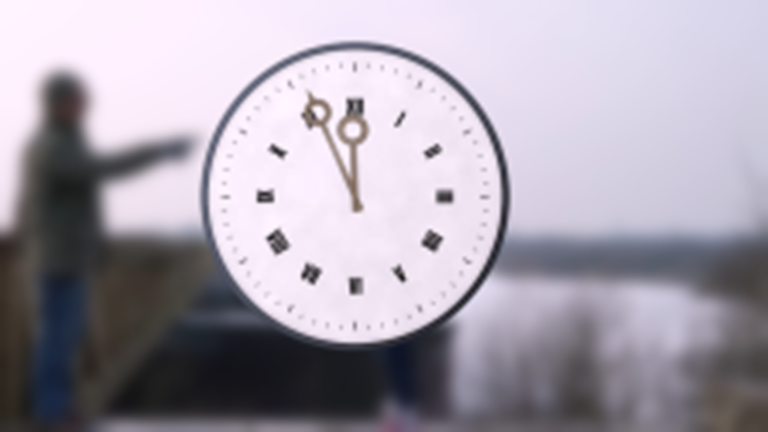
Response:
h=11 m=56
